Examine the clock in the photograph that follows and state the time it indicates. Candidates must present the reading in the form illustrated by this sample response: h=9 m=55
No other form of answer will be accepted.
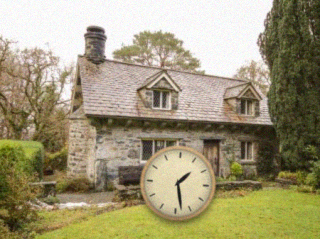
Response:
h=1 m=28
